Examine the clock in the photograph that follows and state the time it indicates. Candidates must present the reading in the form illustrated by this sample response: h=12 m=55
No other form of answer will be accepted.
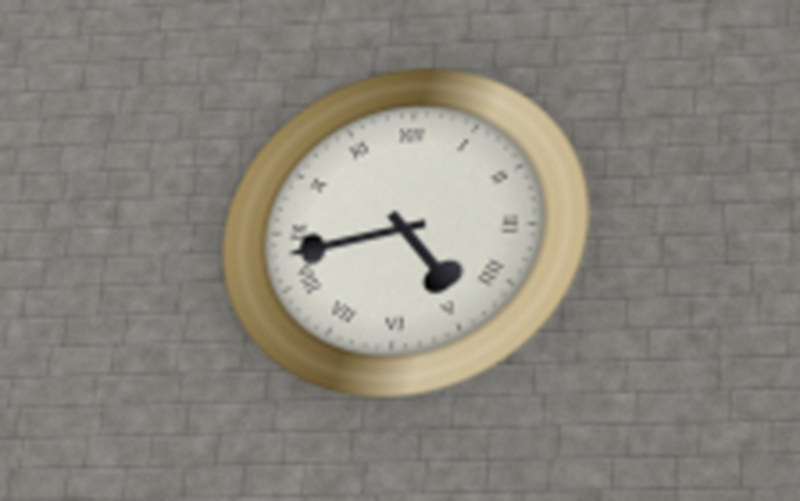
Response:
h=4 m=43
